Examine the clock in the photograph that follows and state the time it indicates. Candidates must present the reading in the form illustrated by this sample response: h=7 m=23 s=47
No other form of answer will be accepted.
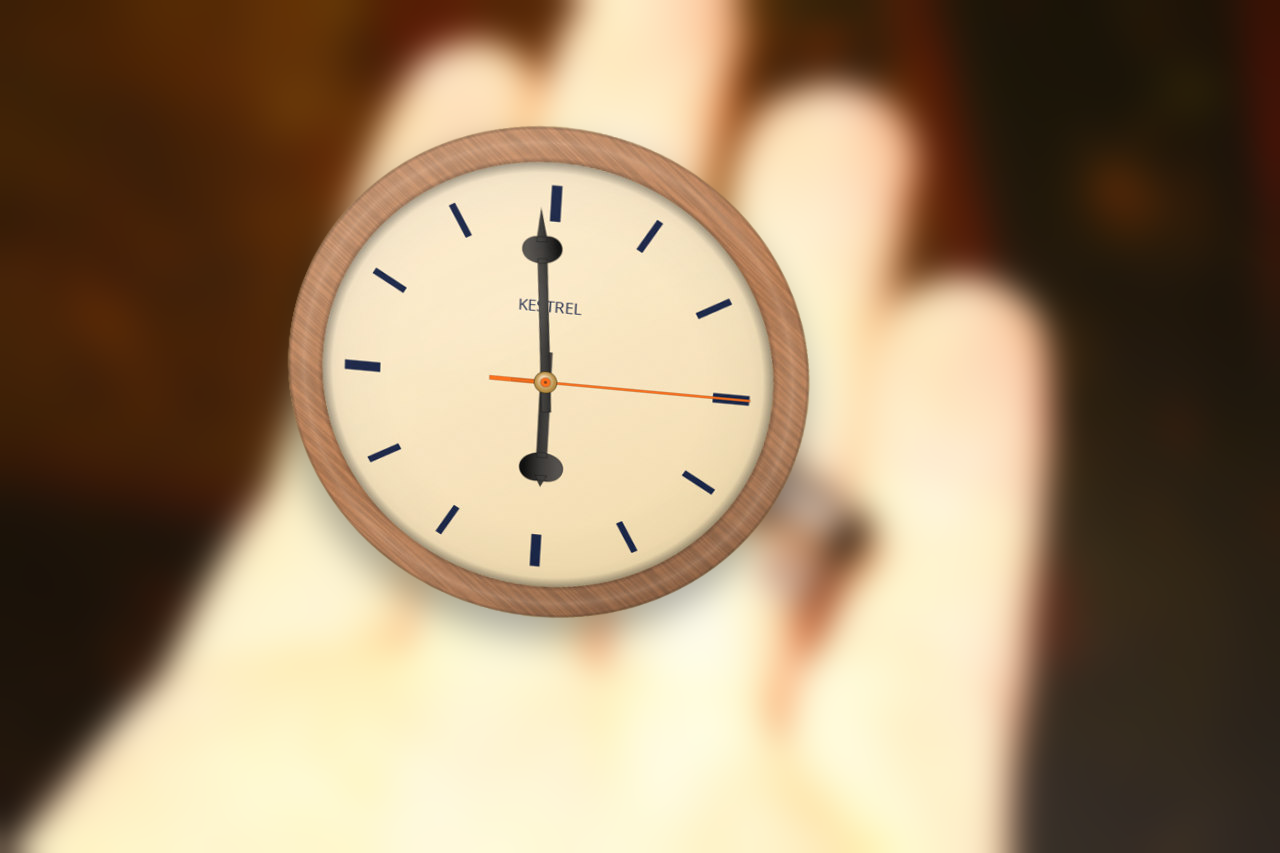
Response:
h=5 m=59 s=15
